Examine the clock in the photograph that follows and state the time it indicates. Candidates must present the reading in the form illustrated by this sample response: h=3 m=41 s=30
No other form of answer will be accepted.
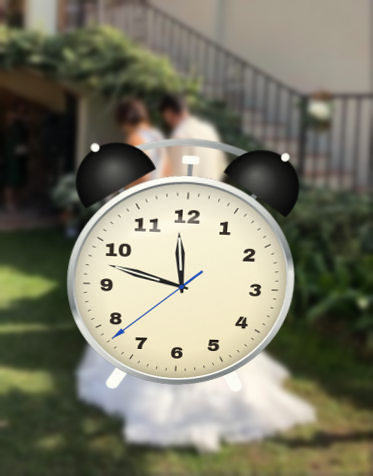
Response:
h=11 m=47 s=38
